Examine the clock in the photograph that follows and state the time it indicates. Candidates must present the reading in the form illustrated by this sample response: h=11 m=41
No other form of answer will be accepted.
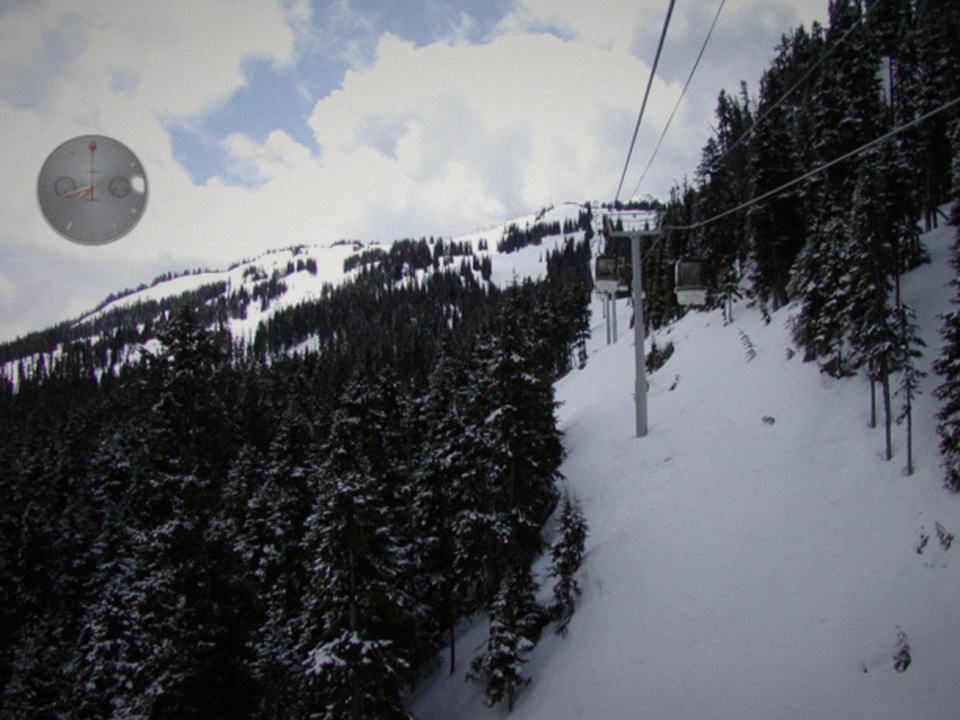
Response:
h=7 m=42
